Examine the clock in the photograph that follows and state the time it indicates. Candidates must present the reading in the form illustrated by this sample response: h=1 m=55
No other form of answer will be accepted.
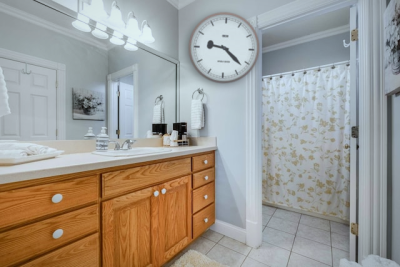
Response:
h=9 m=22
